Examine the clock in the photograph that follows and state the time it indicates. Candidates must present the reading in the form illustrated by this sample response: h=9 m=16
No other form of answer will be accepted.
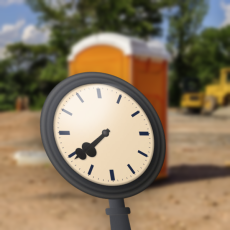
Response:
h=7 m=39
